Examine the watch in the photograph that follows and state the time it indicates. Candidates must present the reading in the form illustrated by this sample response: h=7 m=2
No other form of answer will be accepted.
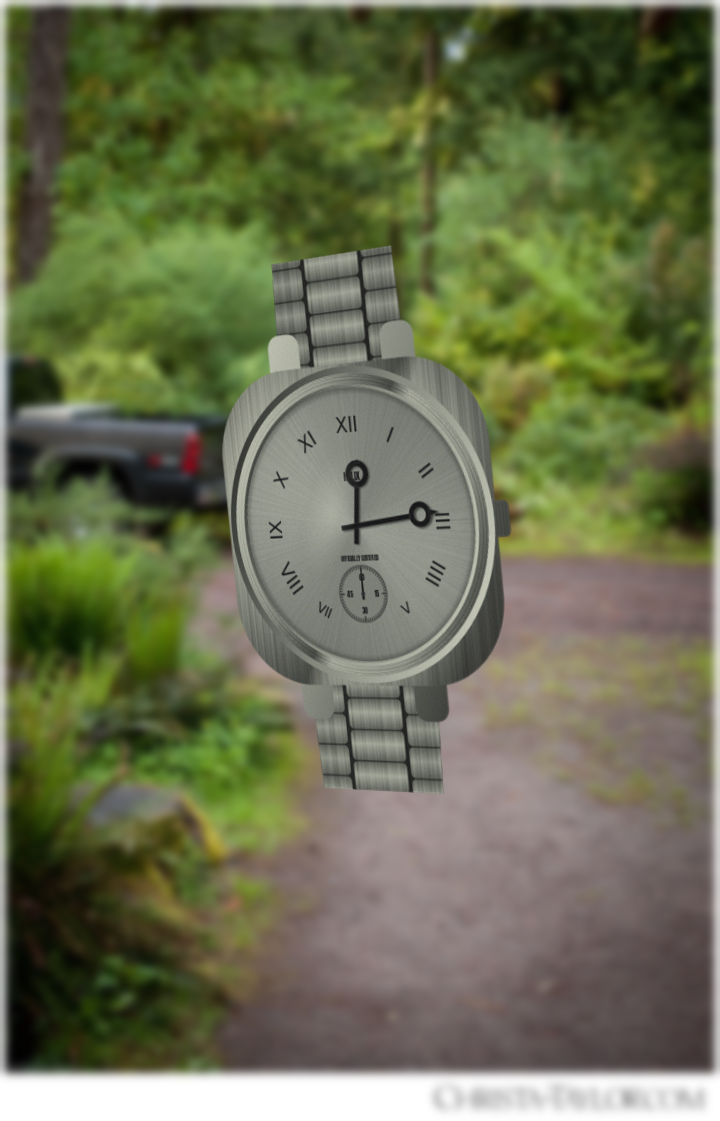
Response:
h=12 m=14
